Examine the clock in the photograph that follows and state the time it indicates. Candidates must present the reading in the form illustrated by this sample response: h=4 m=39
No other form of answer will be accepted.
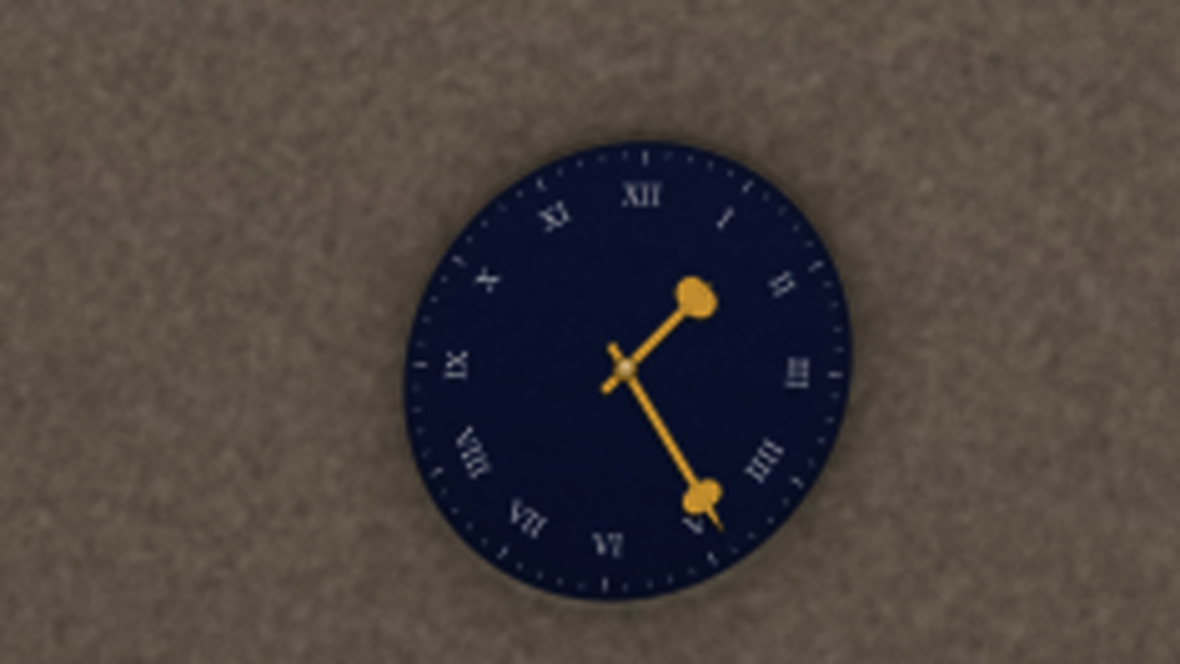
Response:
h=1 m=24
